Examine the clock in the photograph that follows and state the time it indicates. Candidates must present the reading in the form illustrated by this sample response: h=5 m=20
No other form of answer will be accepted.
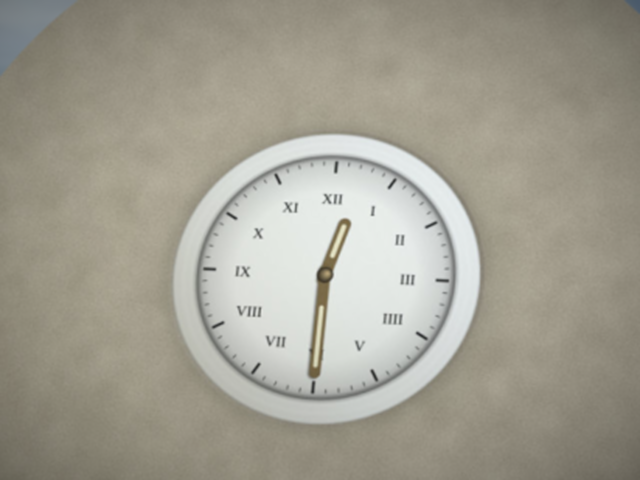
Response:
h=12 m=30
